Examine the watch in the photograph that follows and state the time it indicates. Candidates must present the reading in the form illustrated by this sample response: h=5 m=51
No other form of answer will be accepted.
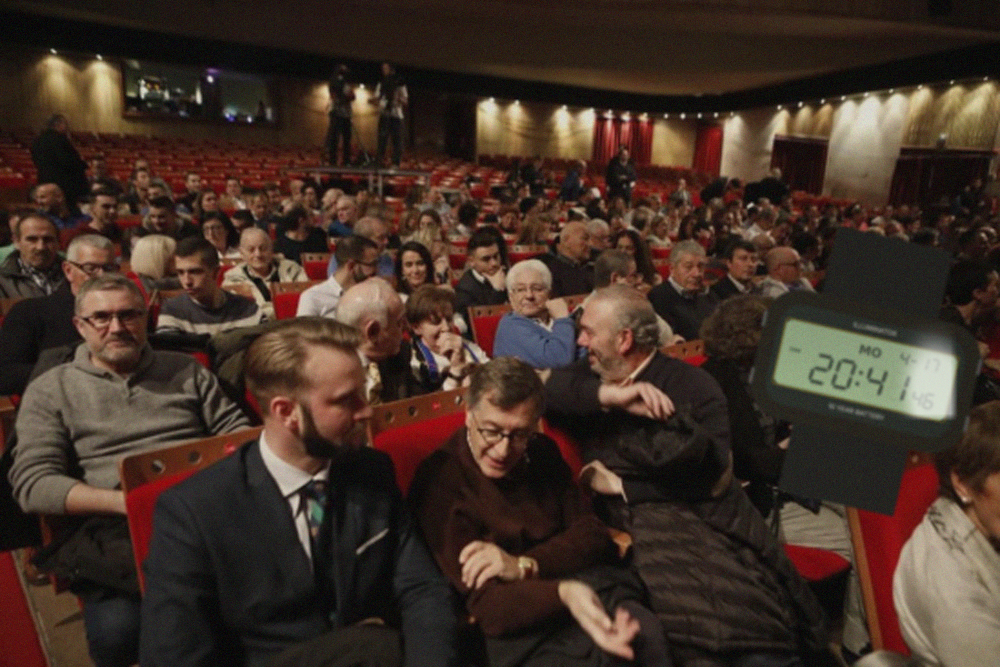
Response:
h=20 m=41
